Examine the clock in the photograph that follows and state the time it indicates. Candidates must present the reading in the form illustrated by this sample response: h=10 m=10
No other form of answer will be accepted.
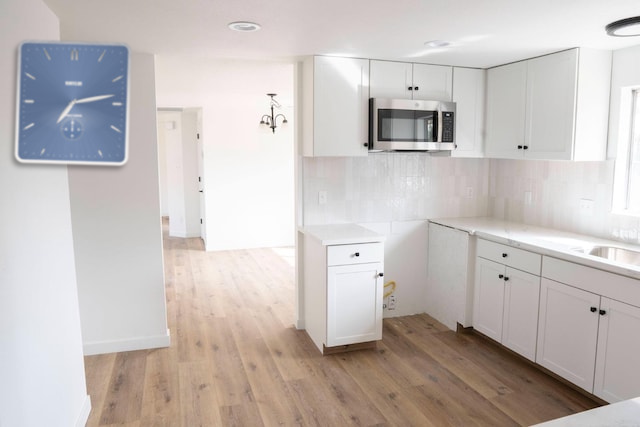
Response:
h=7 m=13
